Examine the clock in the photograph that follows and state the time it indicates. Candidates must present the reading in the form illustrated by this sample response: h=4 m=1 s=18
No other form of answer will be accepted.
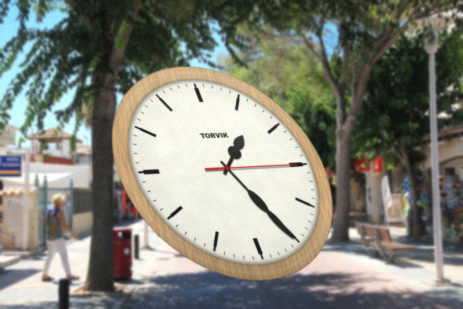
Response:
h=1 m=25 s=15
